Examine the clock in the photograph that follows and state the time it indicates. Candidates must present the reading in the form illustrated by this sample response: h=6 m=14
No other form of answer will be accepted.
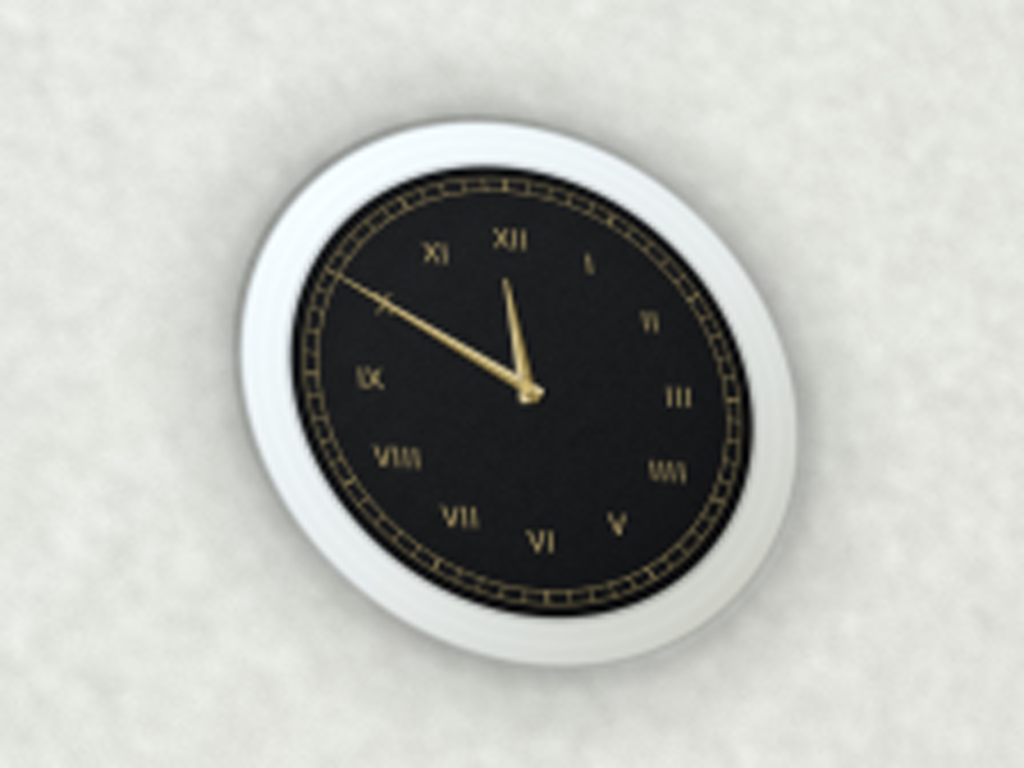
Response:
h=11 m=50
